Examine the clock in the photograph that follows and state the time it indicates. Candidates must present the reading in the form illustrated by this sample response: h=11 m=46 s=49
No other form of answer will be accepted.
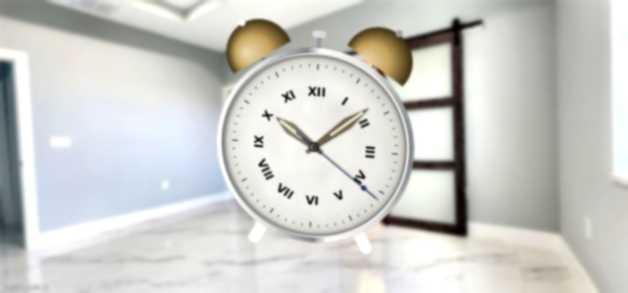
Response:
h=10 m=8 s=21
